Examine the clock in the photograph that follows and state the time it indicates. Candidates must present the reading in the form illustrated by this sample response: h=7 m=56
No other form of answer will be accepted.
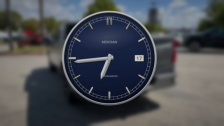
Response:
h=6 m=44
